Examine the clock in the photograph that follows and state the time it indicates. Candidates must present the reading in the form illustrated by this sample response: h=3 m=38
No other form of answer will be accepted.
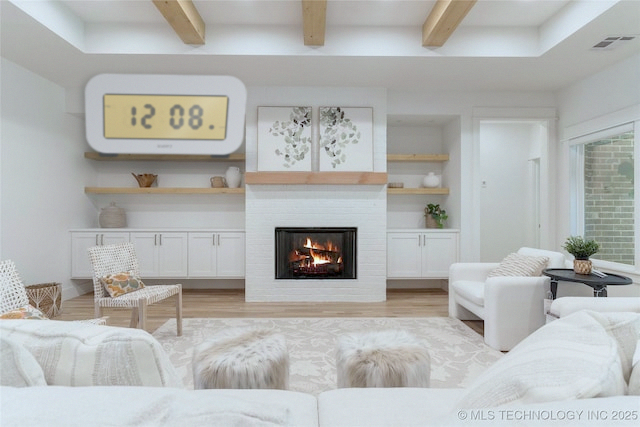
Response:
h=12 m=8
